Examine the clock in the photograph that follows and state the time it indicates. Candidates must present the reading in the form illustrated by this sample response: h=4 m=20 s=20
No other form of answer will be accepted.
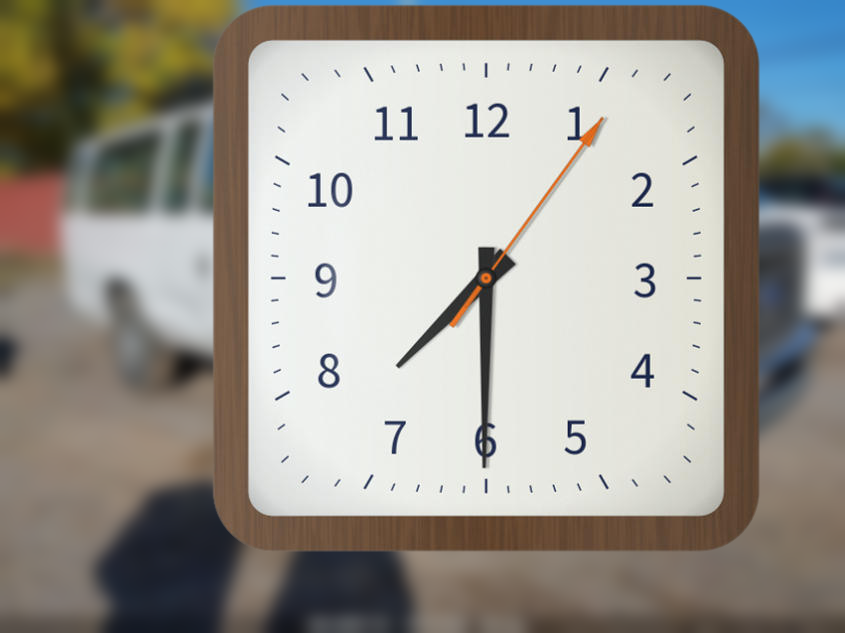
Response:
h=7 m=30 s=6
